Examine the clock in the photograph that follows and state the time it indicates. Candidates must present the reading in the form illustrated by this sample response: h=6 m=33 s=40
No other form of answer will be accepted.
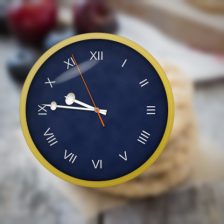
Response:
h=9 m=45 s=56
